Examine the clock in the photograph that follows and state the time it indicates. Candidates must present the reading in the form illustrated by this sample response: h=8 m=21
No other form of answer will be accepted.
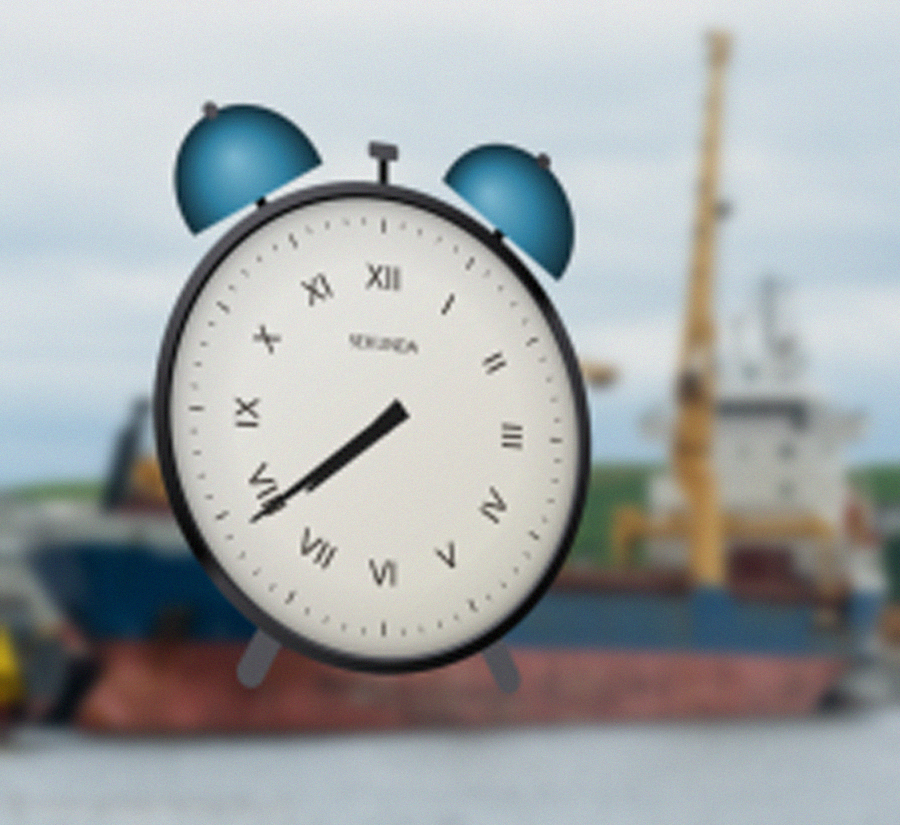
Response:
h=7 m=39
